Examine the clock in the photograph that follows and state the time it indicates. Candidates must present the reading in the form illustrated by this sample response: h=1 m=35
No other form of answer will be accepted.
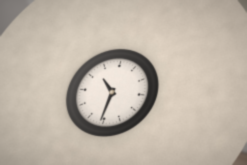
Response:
h=10 m=31
